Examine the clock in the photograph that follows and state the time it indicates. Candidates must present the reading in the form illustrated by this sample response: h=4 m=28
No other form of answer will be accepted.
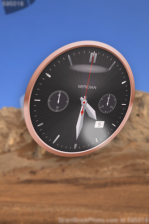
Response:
h=4 m=30
